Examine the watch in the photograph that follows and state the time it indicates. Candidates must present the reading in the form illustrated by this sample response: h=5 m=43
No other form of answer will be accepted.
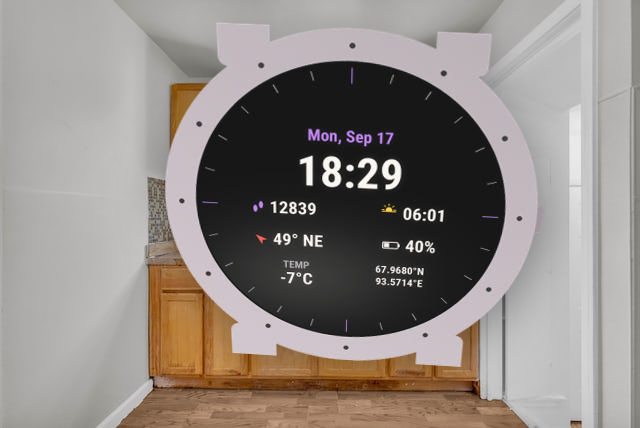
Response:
h=18 m=29
